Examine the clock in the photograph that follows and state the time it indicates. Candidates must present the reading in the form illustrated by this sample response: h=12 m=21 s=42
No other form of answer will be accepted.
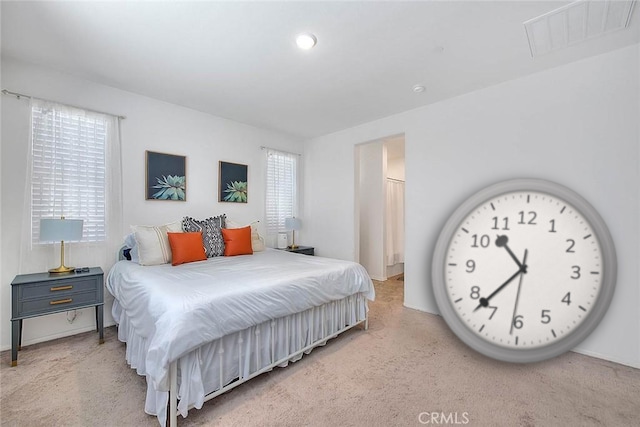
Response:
h=10 m=37 s=31
